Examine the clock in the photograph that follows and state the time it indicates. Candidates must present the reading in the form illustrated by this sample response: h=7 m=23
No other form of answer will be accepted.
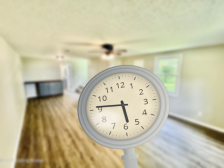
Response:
h=5 m=46
